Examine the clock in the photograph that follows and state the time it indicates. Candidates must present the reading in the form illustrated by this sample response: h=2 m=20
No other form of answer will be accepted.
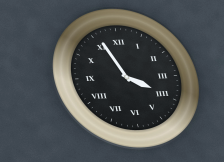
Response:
h=3 m=56
